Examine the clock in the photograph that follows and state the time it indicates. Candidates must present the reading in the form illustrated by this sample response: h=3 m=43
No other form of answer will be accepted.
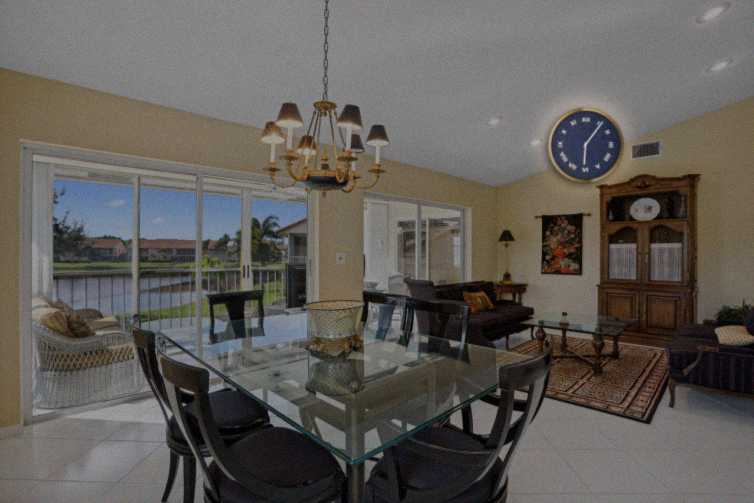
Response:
h=6 m=6
